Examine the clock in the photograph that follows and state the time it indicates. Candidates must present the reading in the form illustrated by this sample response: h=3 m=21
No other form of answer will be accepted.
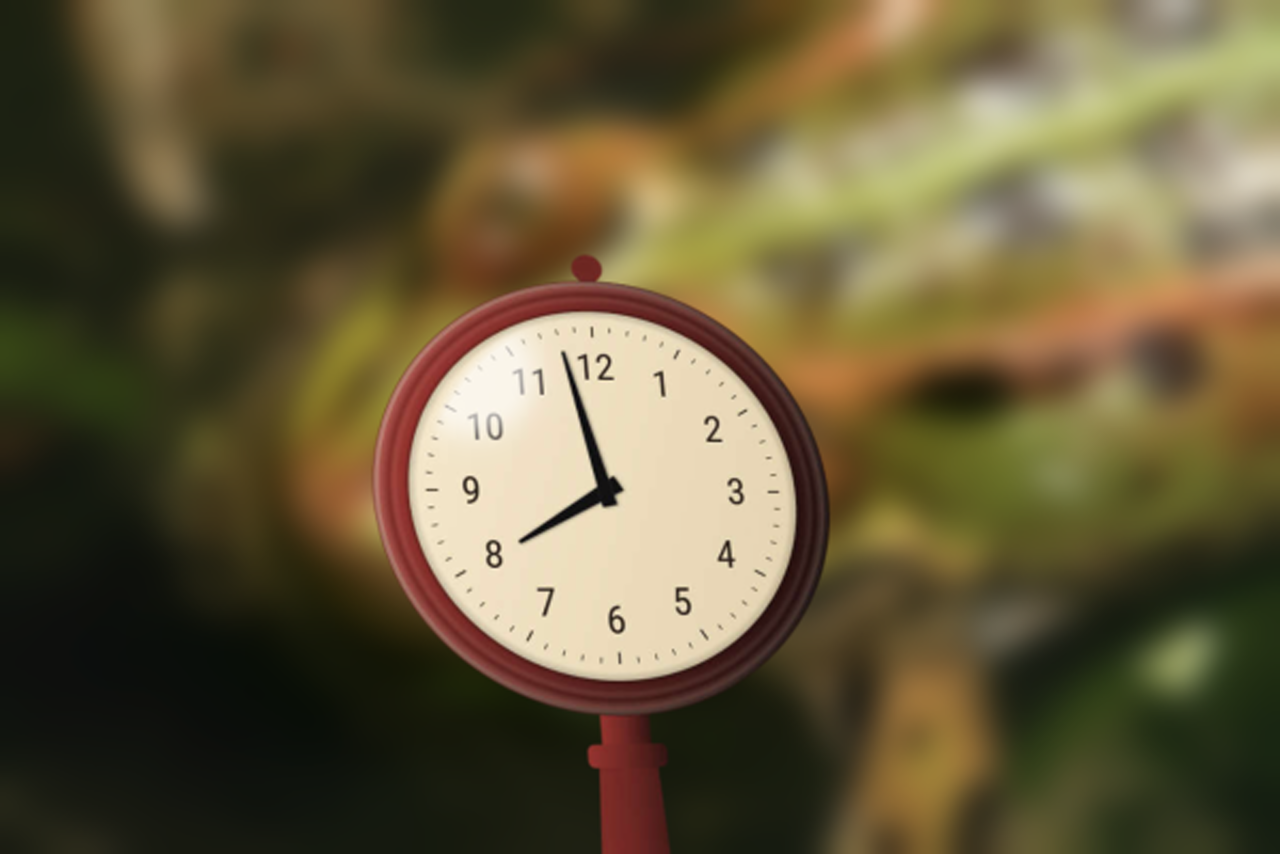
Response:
h=7 m=58
